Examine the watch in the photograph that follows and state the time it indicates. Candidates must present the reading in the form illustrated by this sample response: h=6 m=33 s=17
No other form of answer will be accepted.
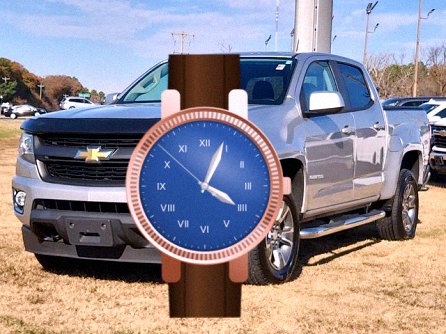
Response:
h=4 m=3 s=52
